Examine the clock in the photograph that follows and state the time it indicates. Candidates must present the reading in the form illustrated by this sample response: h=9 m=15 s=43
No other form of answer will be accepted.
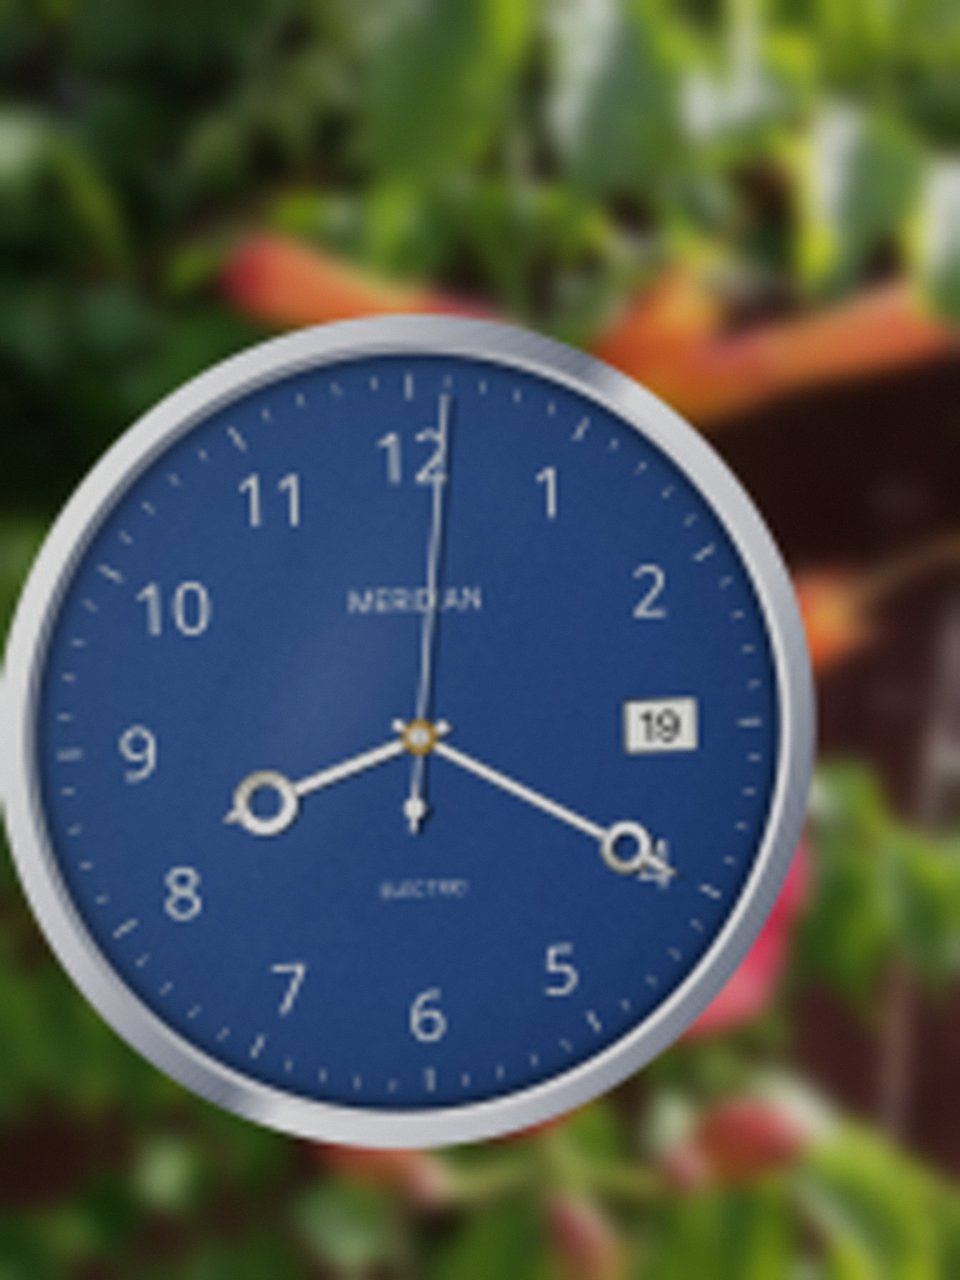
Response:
h=8 m=20 s=1
